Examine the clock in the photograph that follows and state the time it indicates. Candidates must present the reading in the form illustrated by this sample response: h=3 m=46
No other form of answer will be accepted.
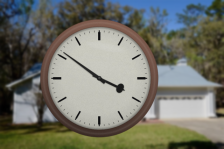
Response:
h=3 m=51
